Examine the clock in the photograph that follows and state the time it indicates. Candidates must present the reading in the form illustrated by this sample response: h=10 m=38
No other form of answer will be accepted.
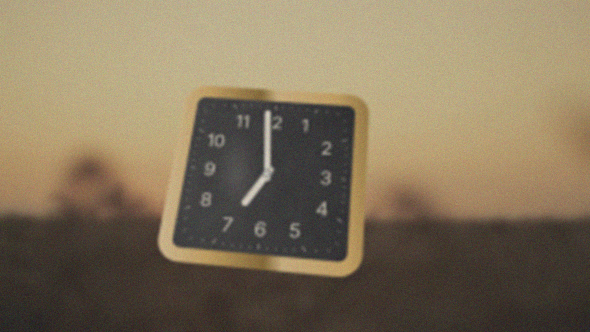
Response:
h=6 m=59
